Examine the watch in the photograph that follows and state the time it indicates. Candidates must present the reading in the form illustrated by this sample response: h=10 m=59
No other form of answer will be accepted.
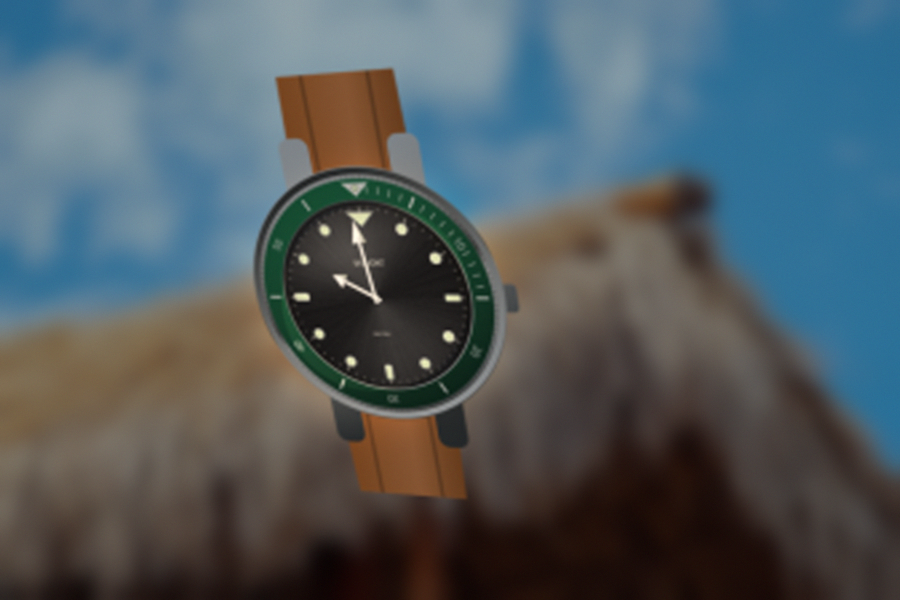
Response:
h=9 m=59
